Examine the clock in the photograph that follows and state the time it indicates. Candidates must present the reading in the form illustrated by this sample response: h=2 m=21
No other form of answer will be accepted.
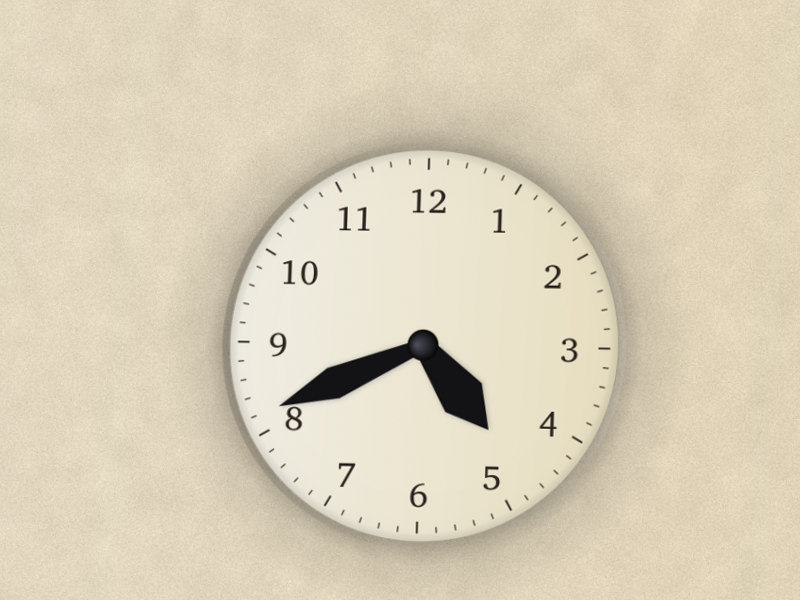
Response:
h=4 m=41
